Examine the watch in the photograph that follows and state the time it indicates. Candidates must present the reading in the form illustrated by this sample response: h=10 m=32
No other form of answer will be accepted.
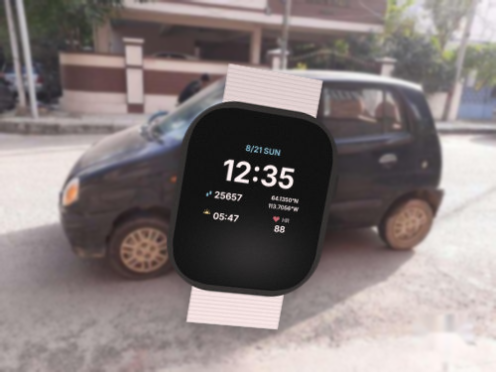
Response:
h=12 m=35
